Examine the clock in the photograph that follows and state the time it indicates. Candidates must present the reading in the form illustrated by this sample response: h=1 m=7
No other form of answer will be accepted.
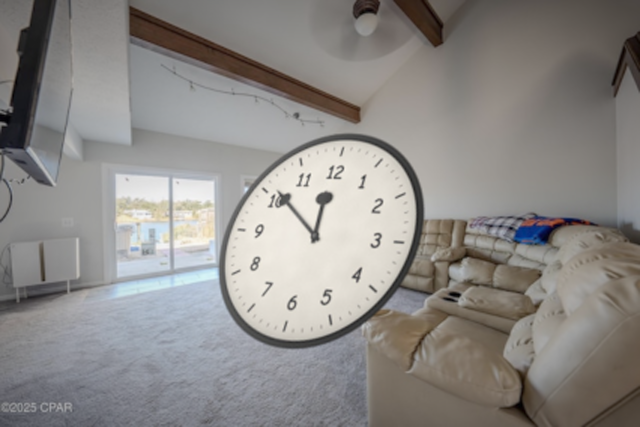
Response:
h=11 m=51
